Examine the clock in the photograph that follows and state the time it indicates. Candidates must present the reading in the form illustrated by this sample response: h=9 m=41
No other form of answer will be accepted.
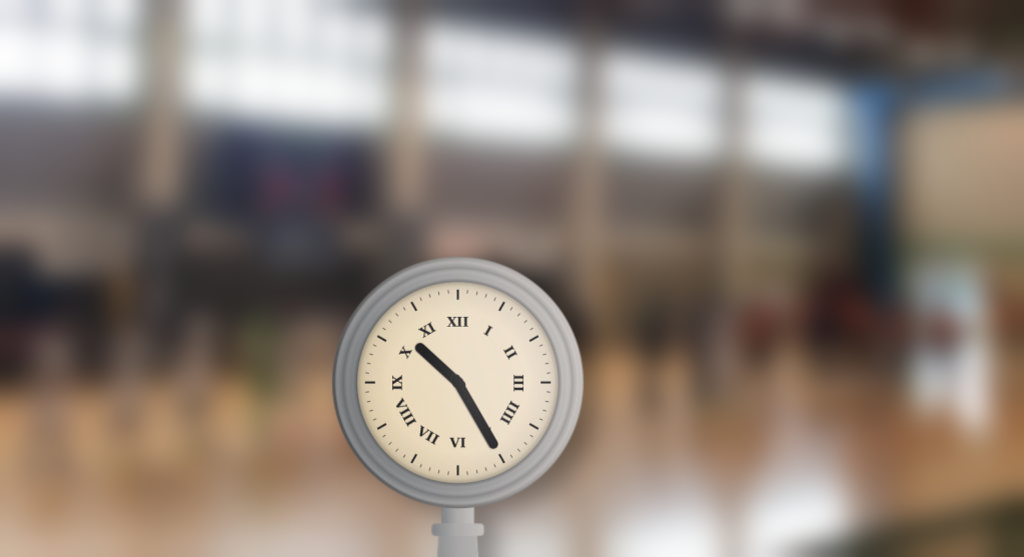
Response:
h=10 m=25
